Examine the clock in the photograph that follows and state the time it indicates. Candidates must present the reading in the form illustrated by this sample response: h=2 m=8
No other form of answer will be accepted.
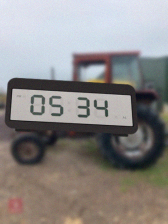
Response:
h=5 m=34
